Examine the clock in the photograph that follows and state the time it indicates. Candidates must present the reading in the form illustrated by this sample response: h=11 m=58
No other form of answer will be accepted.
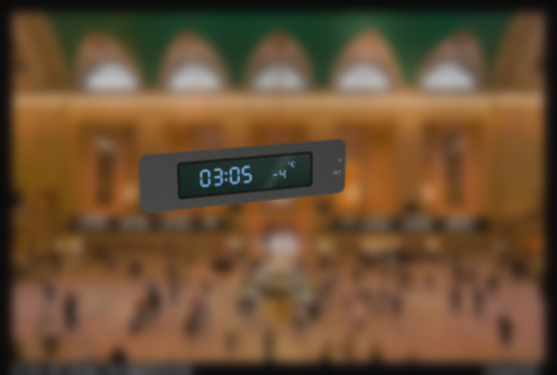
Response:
h=3 m=5
